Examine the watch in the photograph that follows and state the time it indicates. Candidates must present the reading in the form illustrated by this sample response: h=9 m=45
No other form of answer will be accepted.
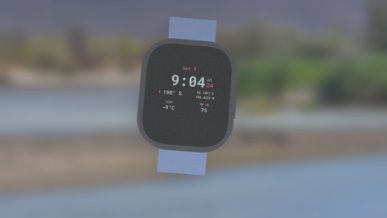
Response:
h=9 m=4
